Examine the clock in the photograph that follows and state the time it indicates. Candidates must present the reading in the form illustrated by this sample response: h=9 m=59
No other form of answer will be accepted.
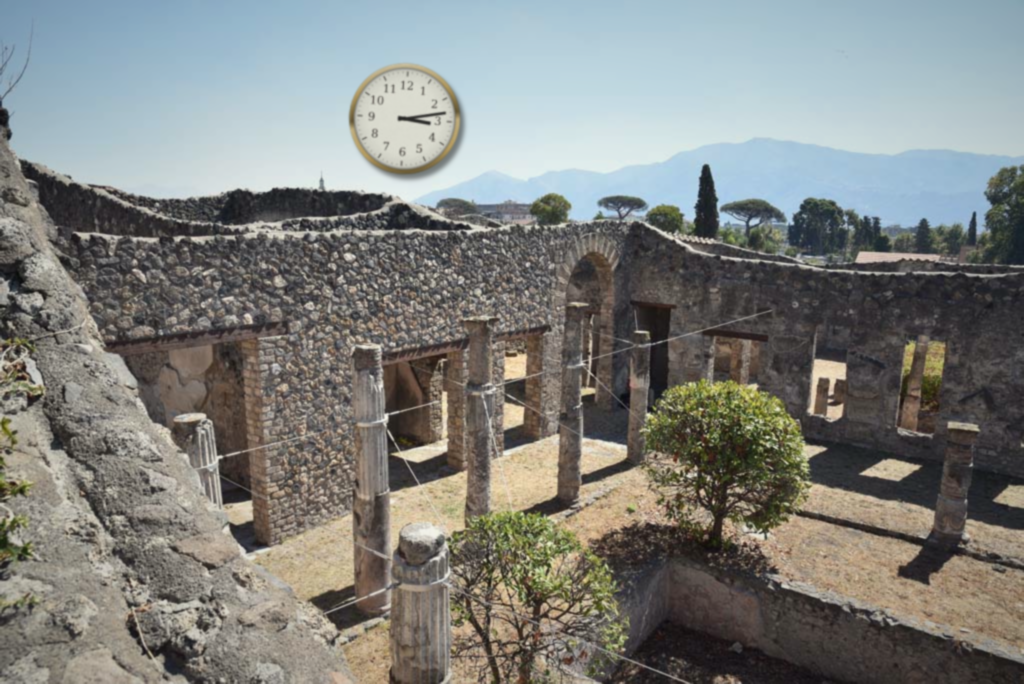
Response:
h=3 m=13
